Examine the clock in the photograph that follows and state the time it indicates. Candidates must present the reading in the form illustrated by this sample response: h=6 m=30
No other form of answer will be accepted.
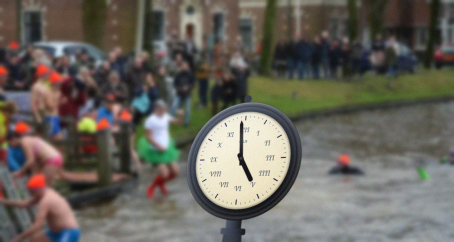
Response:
h=4 m=59
